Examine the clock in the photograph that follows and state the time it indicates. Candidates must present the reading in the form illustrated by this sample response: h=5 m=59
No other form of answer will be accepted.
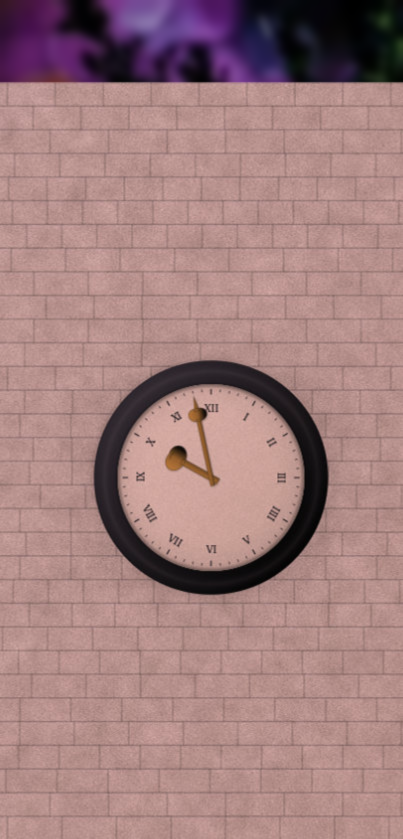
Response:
h=9 m=58
